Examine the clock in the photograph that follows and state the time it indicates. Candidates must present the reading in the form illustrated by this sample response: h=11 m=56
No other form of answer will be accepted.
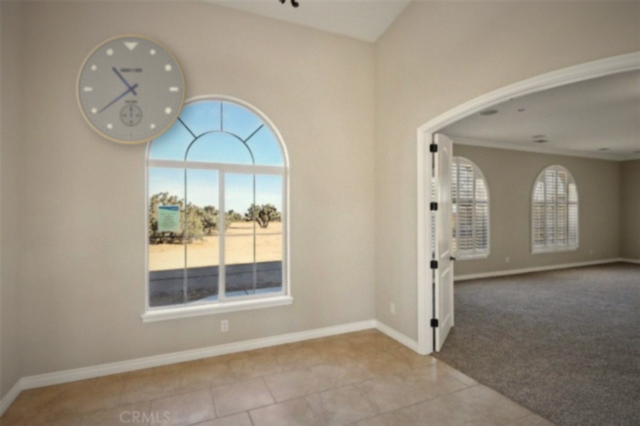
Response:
h=10 m=39
